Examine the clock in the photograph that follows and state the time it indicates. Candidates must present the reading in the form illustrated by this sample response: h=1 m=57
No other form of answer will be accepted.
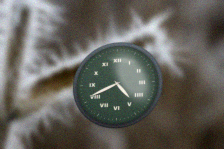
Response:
h=4 m=41
